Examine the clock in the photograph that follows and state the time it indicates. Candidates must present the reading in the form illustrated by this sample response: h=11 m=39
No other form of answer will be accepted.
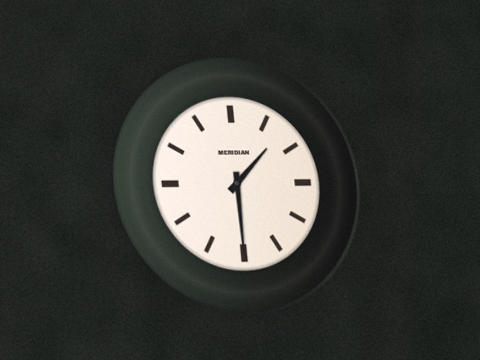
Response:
h=1 m=30
